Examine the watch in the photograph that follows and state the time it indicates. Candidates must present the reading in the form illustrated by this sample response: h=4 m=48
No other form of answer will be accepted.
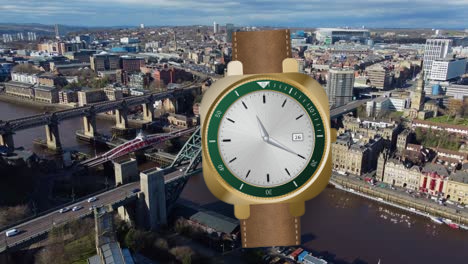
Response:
h=11 m=20
